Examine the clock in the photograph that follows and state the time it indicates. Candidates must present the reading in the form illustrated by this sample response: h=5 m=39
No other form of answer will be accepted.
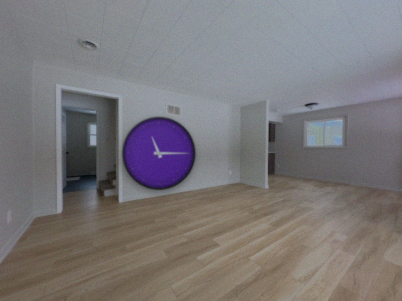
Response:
h=11 m=15
